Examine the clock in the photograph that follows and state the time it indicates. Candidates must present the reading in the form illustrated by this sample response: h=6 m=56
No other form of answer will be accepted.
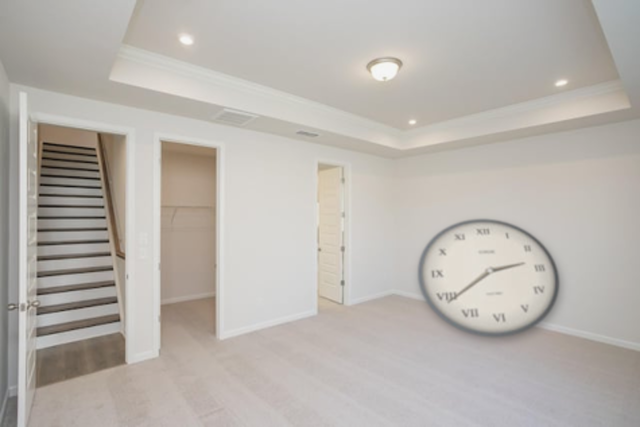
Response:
h=2 m=39
